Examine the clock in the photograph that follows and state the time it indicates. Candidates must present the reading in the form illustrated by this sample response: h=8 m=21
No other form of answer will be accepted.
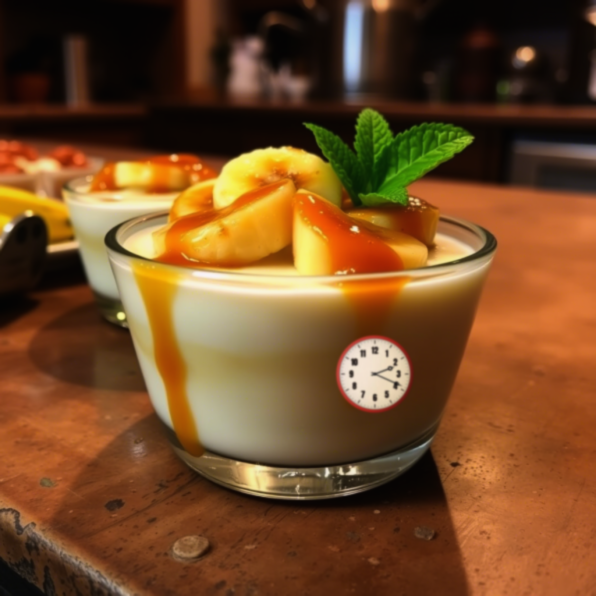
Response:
h=2 m=19
